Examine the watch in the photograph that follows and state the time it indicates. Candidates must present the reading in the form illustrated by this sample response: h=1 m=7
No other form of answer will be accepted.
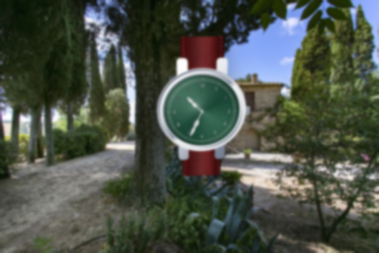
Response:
h=10 m=34
